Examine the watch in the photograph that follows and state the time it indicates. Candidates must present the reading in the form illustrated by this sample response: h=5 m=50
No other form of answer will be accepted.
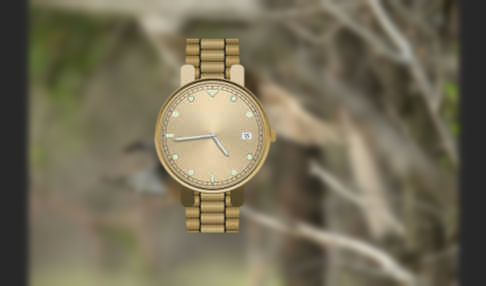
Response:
h=4 m=44
